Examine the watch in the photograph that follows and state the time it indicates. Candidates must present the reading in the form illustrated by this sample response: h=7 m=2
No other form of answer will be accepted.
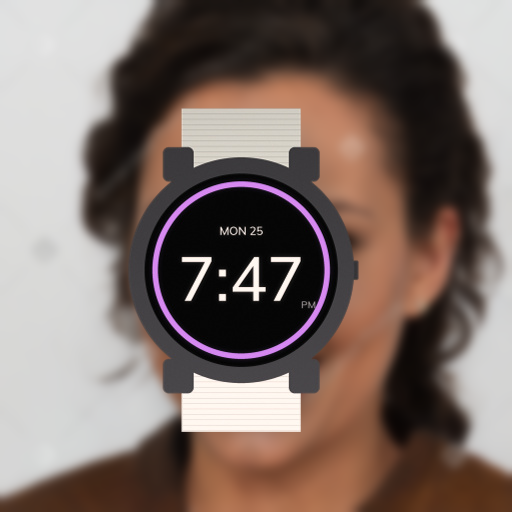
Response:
h=7 m=47
